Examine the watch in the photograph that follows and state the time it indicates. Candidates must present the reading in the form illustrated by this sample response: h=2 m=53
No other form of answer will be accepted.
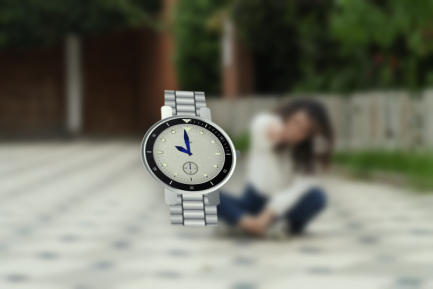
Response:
h=9 m=59
